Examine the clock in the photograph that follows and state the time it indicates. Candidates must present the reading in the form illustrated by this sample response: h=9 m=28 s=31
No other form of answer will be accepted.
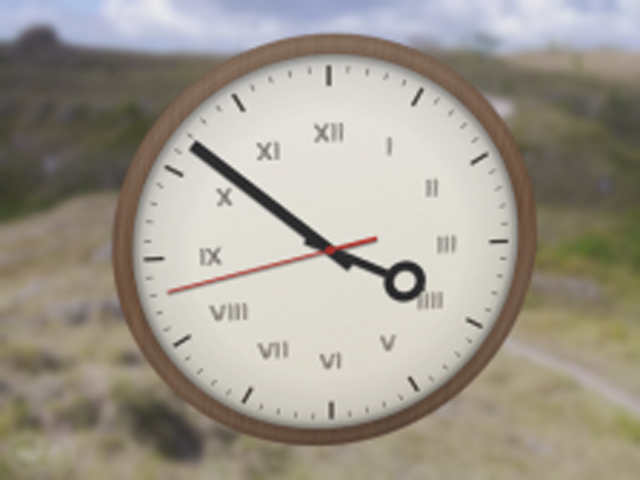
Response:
h=3 m=51 s=43
